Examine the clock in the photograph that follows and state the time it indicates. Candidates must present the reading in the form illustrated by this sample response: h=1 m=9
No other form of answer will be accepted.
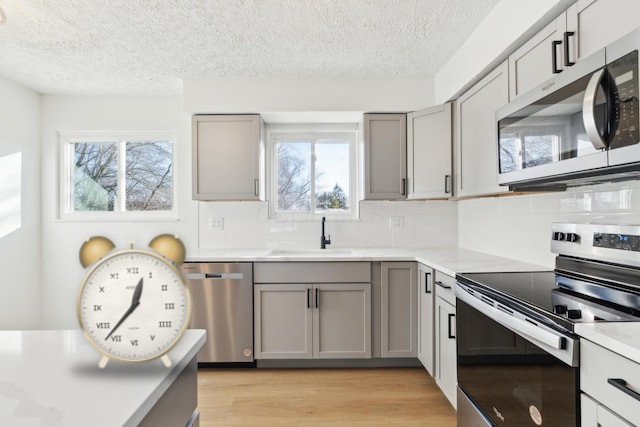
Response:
h=12 m=37
